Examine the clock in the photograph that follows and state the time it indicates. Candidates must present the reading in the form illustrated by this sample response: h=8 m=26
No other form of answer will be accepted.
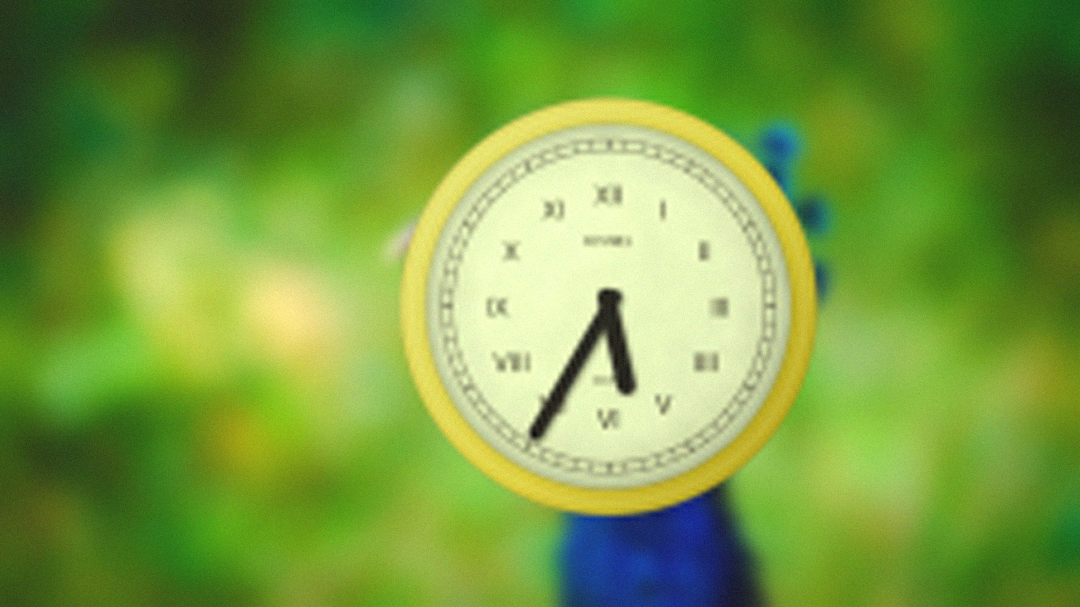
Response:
h=5 m=35
